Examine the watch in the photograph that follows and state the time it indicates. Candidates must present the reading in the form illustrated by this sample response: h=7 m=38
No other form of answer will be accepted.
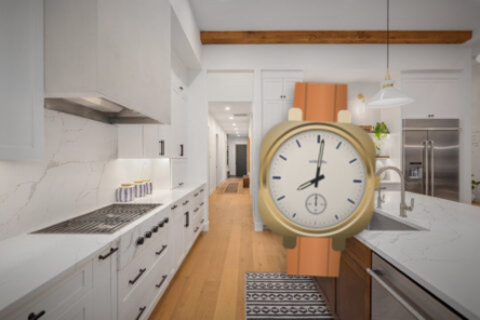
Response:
h=8 m=1
